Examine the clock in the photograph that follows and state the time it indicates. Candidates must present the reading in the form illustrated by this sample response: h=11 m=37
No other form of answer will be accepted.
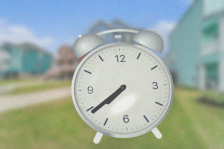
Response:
h=7 m=39
